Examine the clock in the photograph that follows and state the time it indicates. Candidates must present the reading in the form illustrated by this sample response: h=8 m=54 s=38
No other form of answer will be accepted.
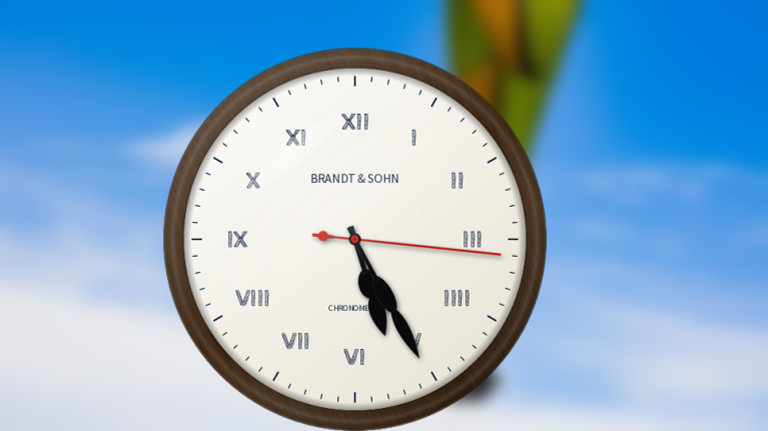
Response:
h=5 m=25 s=16
